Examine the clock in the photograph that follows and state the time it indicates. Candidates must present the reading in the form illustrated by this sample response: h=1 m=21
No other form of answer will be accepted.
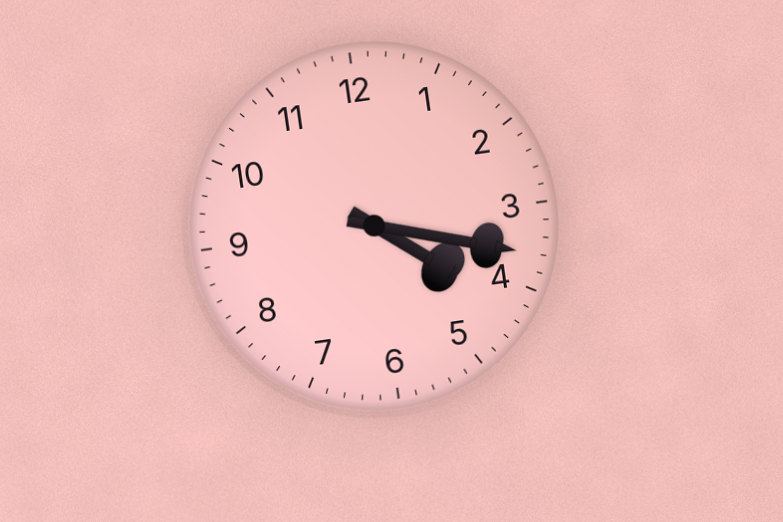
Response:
h=4 m=18
